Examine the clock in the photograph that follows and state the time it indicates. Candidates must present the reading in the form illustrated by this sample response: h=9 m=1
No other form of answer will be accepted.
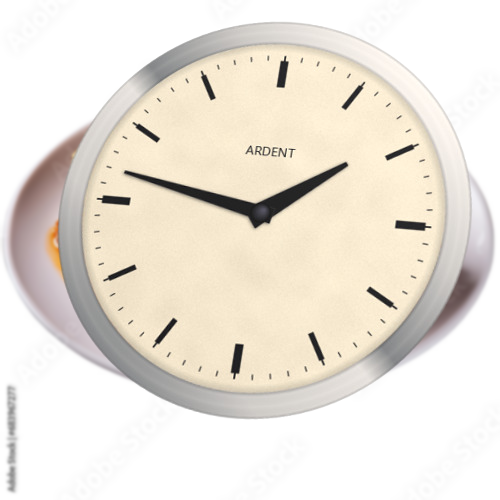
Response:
h=1 m=47
